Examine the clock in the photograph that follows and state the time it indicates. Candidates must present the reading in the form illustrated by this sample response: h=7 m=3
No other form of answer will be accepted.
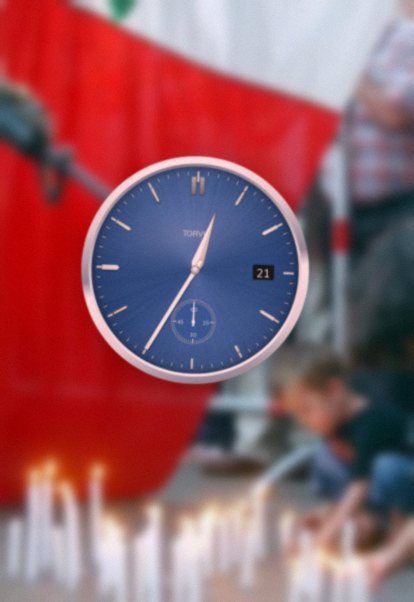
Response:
h=12 m=35
